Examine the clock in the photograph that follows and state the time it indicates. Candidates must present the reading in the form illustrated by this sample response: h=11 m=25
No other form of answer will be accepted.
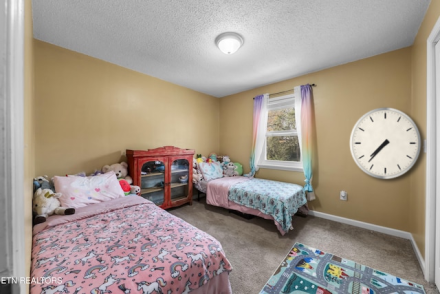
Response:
h=7 m=37
